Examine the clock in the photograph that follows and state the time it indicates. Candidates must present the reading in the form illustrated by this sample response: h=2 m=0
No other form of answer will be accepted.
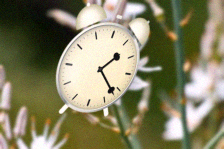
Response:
h=1 m=22
